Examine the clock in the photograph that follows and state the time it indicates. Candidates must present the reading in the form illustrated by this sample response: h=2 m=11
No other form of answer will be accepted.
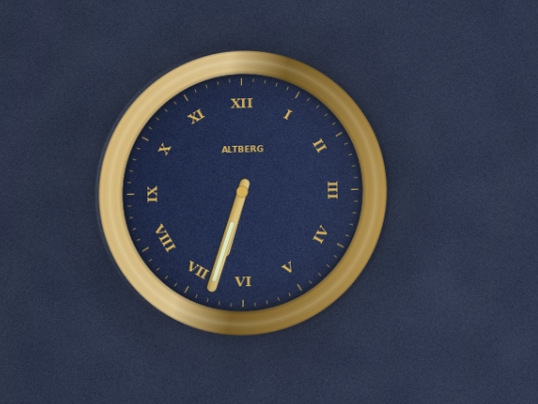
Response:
h=6 m=33
